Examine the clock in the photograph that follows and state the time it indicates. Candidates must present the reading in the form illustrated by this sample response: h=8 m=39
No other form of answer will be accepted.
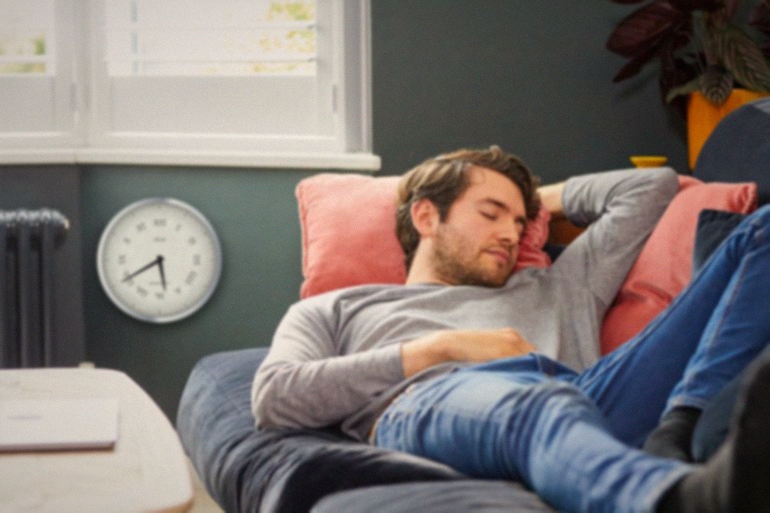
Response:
h=5 m=40
